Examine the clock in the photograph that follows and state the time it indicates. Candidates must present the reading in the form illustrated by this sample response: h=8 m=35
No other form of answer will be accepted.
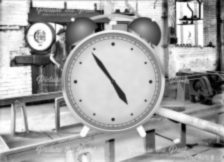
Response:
h=4 m=54
